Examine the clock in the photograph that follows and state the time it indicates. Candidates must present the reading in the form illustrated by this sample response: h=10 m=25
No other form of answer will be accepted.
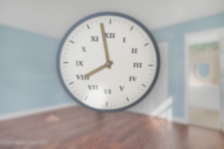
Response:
h=7 m=58
